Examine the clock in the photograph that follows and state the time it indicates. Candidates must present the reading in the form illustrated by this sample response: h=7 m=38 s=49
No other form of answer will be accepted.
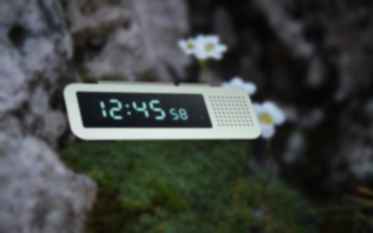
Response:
h=12 m=45 s=58
